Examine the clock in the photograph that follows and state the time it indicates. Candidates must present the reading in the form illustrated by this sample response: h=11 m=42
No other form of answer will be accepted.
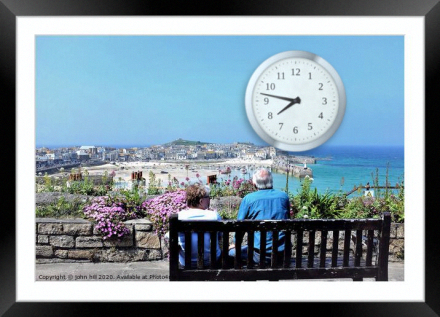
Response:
h=7 m=47
